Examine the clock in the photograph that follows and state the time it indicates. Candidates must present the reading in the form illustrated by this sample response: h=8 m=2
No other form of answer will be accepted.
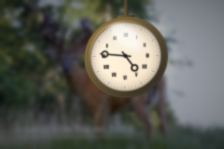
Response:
h=4 m=46
